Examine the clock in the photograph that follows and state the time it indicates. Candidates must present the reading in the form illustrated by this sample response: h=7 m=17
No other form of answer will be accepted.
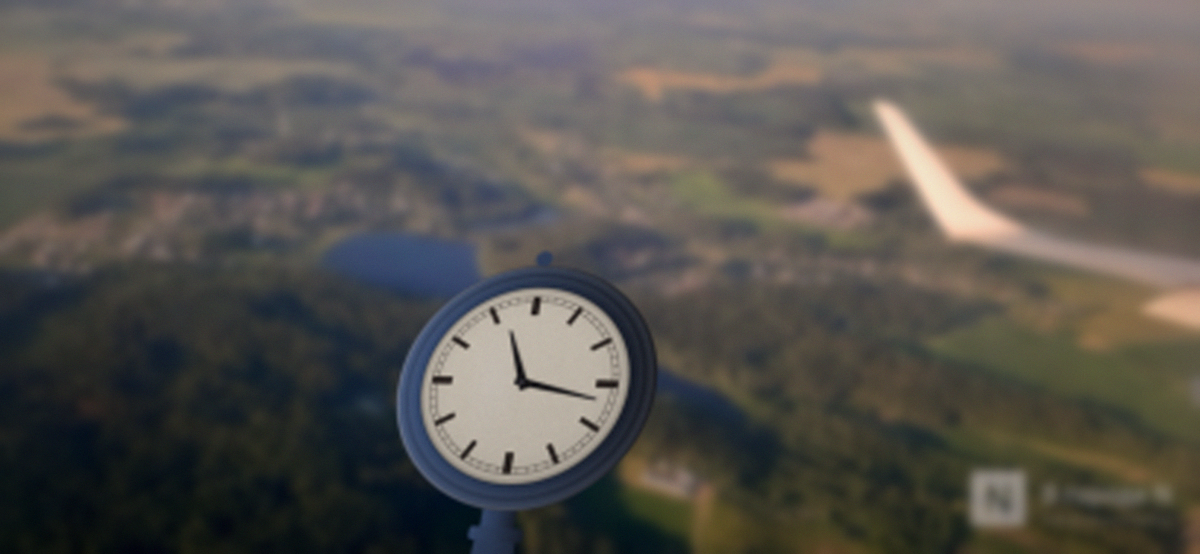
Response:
h=11 m=17
